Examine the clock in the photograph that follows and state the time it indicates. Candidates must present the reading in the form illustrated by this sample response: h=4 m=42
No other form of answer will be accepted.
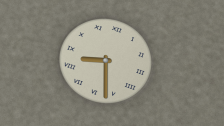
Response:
h=8 m=27
